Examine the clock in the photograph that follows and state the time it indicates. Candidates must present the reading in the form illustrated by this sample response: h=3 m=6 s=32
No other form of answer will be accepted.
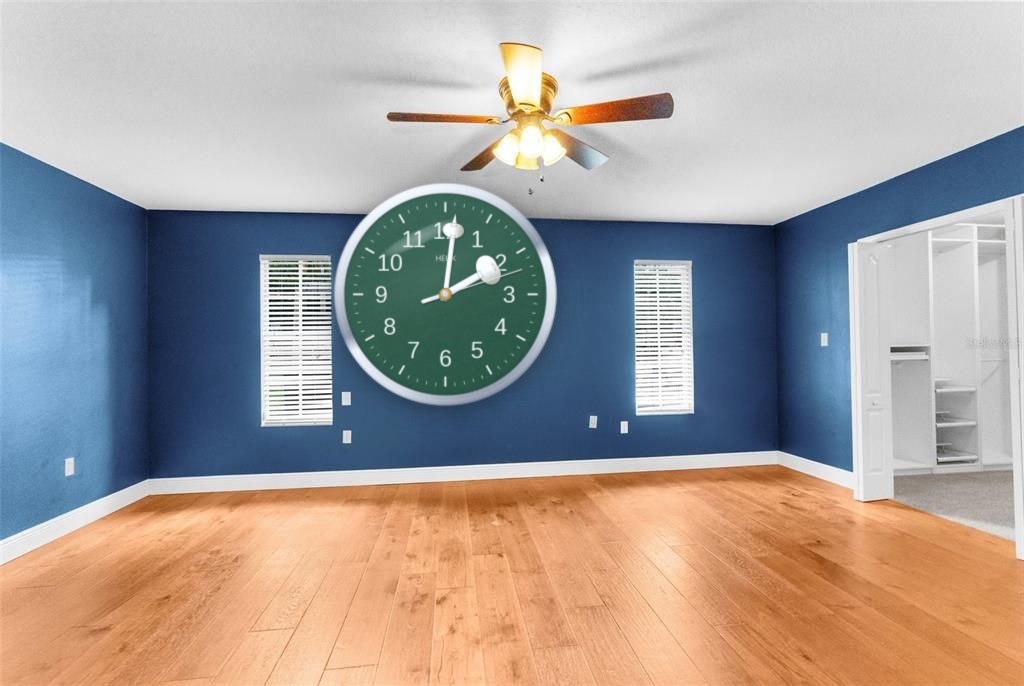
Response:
h=2 m=1 s=12
